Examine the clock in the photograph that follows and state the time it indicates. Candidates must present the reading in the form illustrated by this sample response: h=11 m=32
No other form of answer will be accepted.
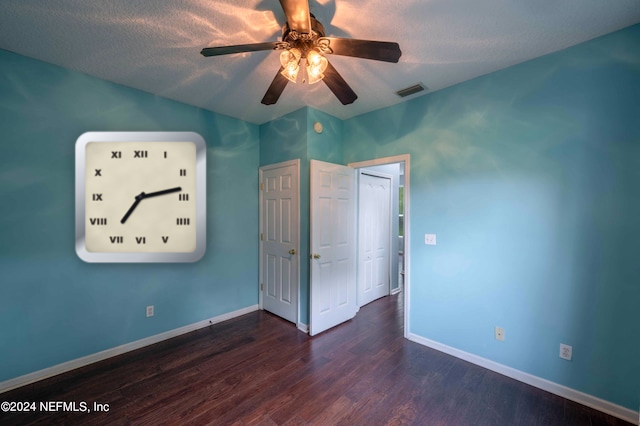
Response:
h=7 m=13
